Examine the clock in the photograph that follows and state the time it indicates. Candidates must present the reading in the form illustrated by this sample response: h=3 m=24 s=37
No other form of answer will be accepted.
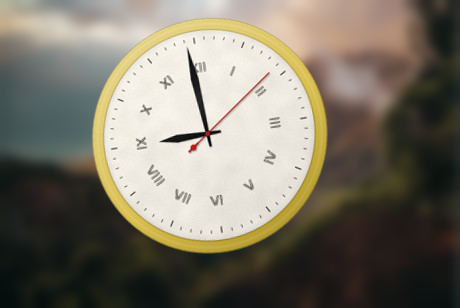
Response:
h=8 m=59 s=9
